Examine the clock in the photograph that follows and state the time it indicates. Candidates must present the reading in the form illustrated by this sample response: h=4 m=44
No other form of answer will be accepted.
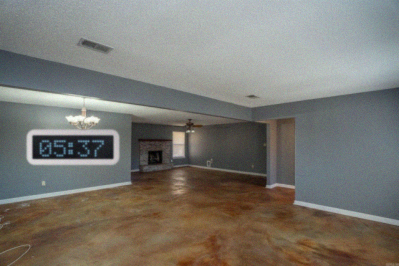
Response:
h=5 m=37
